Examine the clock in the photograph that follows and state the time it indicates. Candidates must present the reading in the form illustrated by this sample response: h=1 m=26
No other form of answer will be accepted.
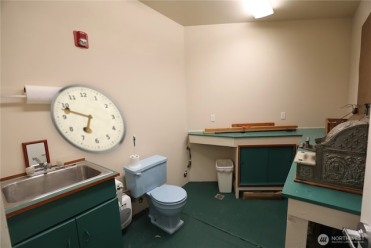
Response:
h=6 m=48
